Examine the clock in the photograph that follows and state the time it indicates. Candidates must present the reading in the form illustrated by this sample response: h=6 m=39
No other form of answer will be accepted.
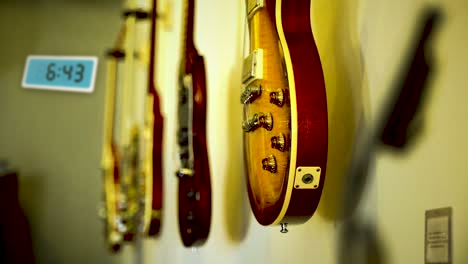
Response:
h=6 m=43
